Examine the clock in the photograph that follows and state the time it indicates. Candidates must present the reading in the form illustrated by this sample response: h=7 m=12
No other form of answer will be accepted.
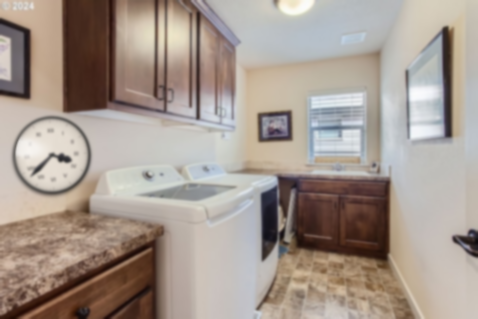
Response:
h=3 m=38
